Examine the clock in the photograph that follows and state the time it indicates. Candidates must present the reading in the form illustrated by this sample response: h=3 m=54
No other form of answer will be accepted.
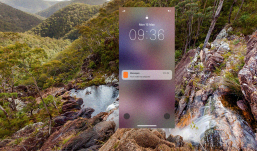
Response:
h=9 m=36
